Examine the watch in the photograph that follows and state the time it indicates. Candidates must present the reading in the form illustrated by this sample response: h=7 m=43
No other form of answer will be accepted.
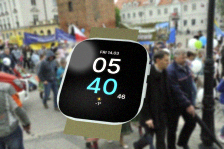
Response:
h=5 m=40
